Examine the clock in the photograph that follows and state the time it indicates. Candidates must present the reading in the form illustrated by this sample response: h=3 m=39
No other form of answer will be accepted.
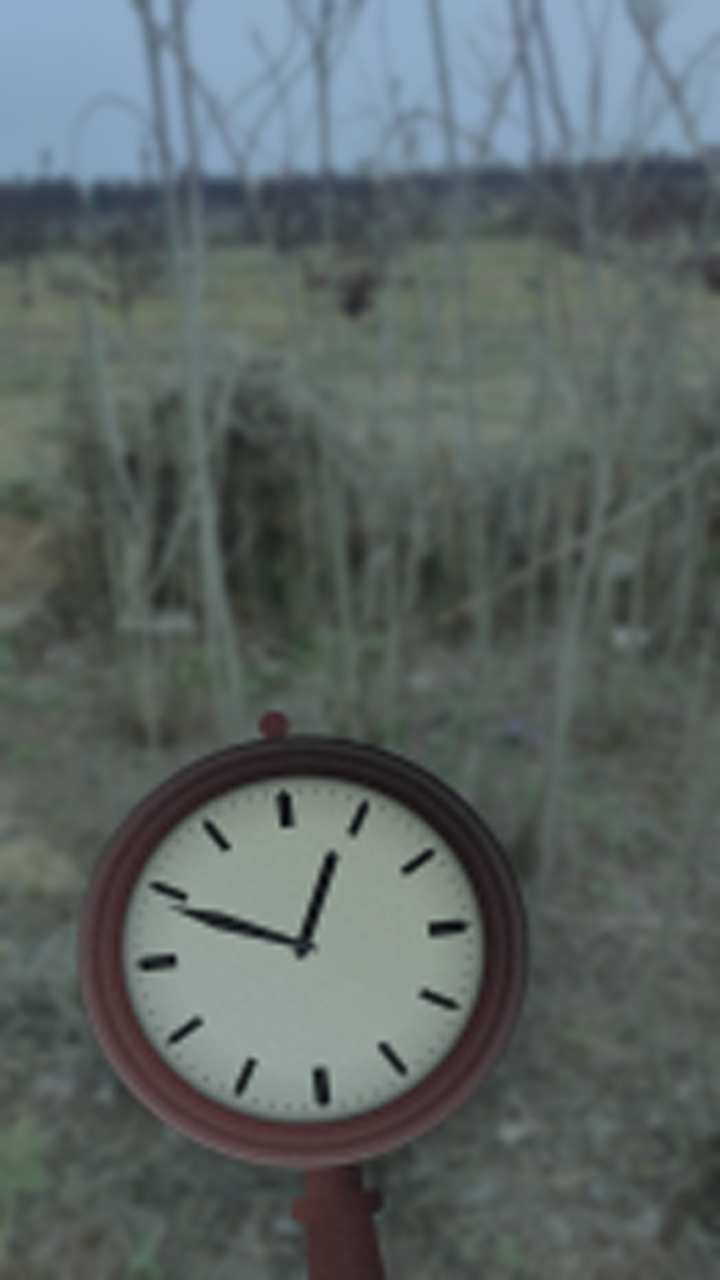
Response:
h=12 m=49
